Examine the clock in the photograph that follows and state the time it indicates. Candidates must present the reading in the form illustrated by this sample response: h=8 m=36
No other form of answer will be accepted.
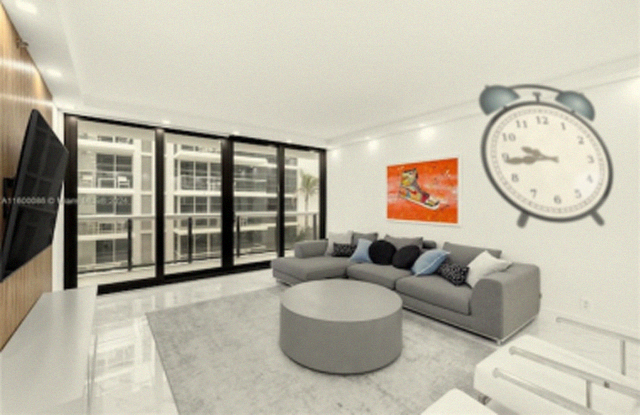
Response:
h=9 m=44
